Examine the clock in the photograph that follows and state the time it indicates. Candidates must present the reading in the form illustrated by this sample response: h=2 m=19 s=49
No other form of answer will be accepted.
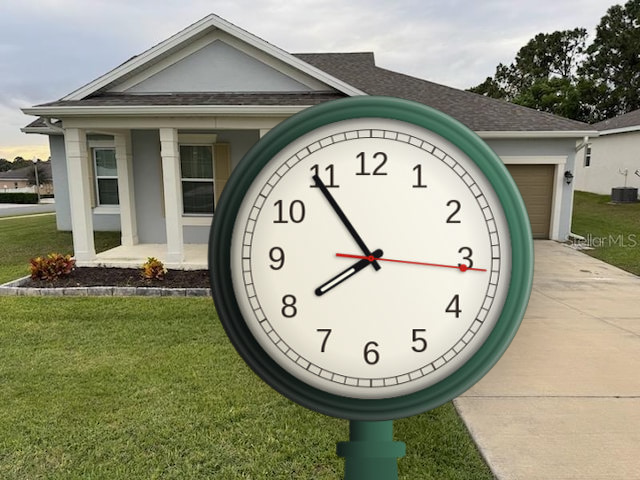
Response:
h=7 m=54 s=16
